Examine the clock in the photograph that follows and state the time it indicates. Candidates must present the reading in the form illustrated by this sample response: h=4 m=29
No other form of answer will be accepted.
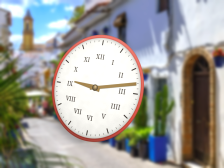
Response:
h=9 m=13
